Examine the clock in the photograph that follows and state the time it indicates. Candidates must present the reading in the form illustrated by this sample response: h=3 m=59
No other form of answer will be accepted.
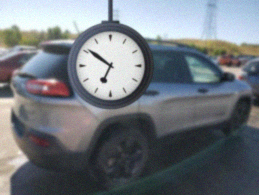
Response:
h=6 m=51
